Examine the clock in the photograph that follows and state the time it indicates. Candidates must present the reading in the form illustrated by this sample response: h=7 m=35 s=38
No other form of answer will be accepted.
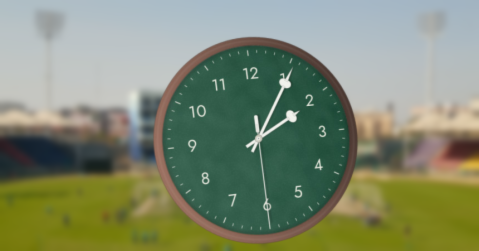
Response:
h=2 m=5 s=30
